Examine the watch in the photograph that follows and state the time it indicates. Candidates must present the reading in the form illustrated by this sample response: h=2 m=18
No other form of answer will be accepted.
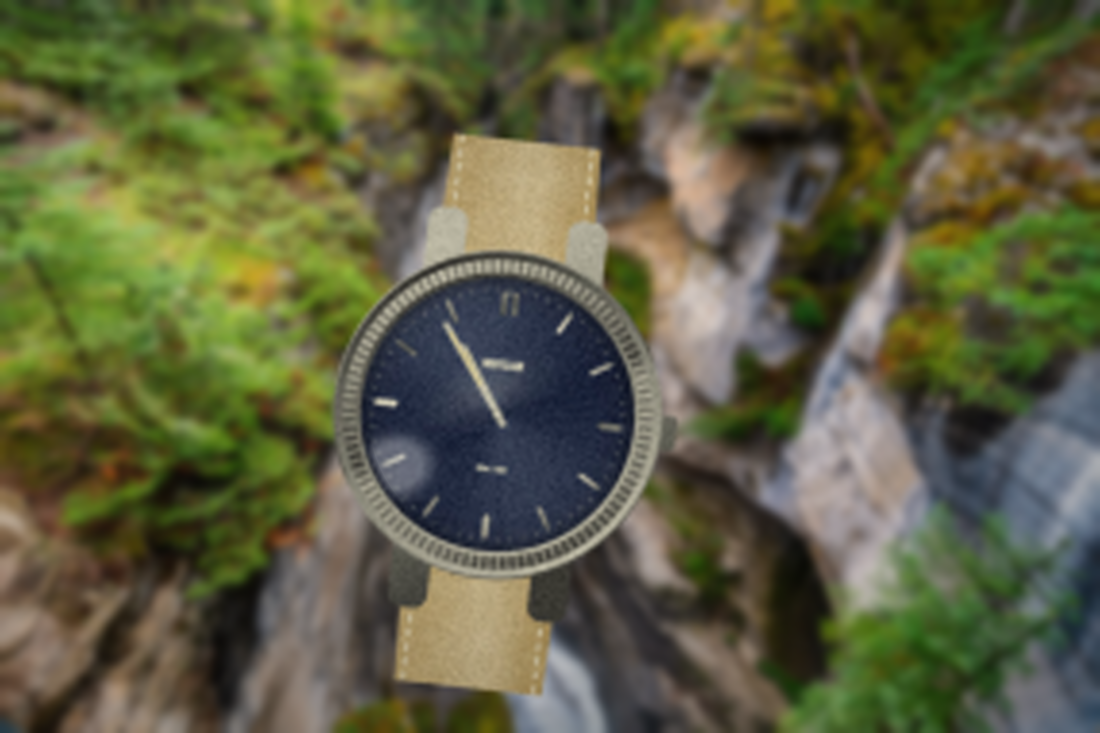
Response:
h=10 m=54
